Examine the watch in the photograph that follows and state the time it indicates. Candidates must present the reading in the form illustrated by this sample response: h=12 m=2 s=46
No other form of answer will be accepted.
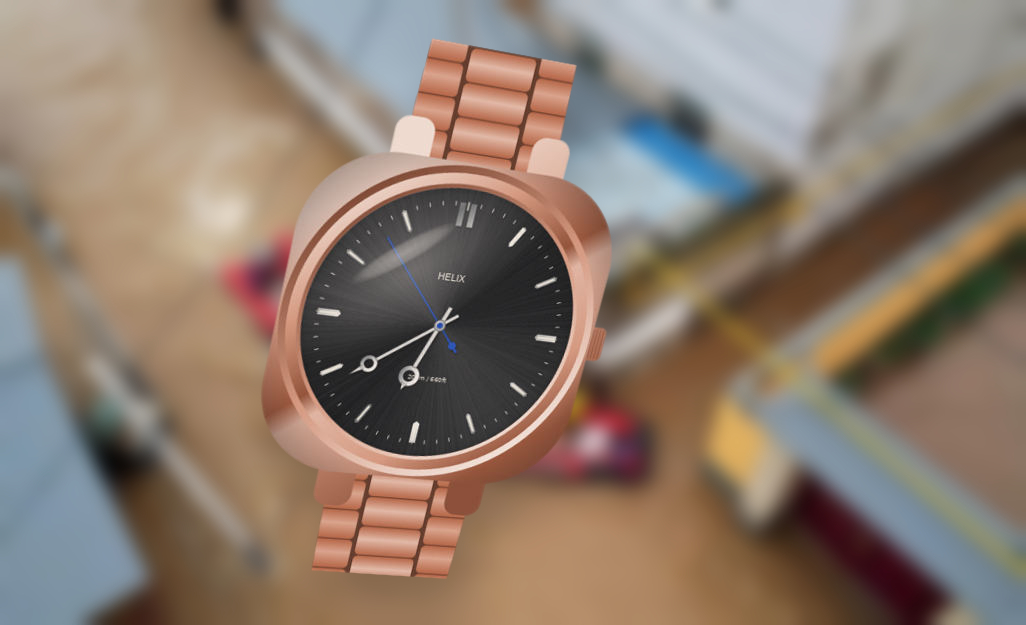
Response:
h=6 m=38 s=53
